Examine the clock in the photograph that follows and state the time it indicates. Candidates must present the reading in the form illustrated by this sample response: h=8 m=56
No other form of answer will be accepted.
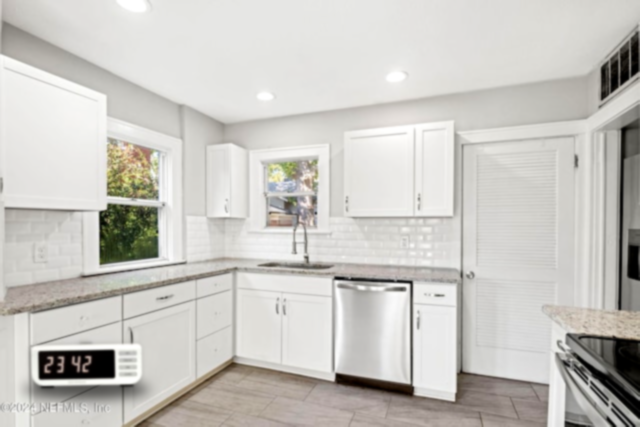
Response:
h=23 m=42
